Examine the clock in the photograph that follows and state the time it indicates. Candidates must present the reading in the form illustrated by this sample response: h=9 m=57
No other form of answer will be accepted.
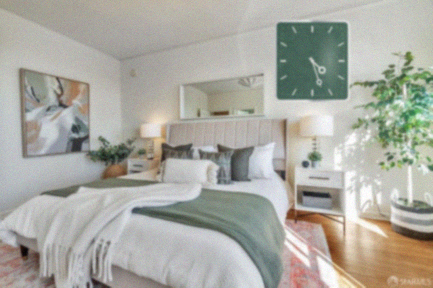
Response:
h=4 m=27
